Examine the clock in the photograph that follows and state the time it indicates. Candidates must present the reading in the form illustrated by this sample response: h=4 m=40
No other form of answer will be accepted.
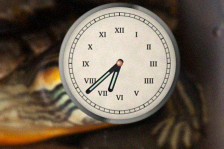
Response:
h=6 m=38
